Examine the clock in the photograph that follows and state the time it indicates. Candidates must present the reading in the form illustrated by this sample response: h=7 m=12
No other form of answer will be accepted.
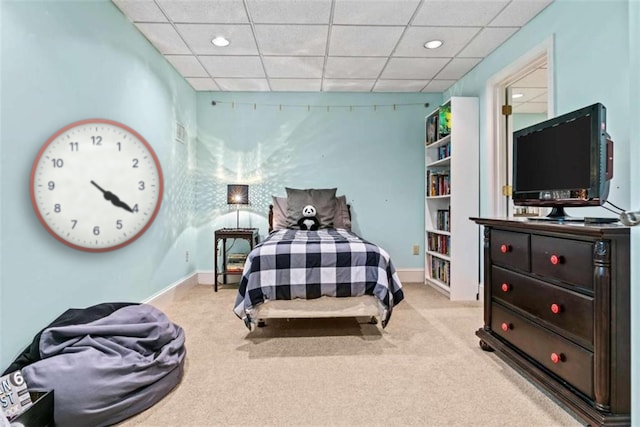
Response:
h=4 m=21
